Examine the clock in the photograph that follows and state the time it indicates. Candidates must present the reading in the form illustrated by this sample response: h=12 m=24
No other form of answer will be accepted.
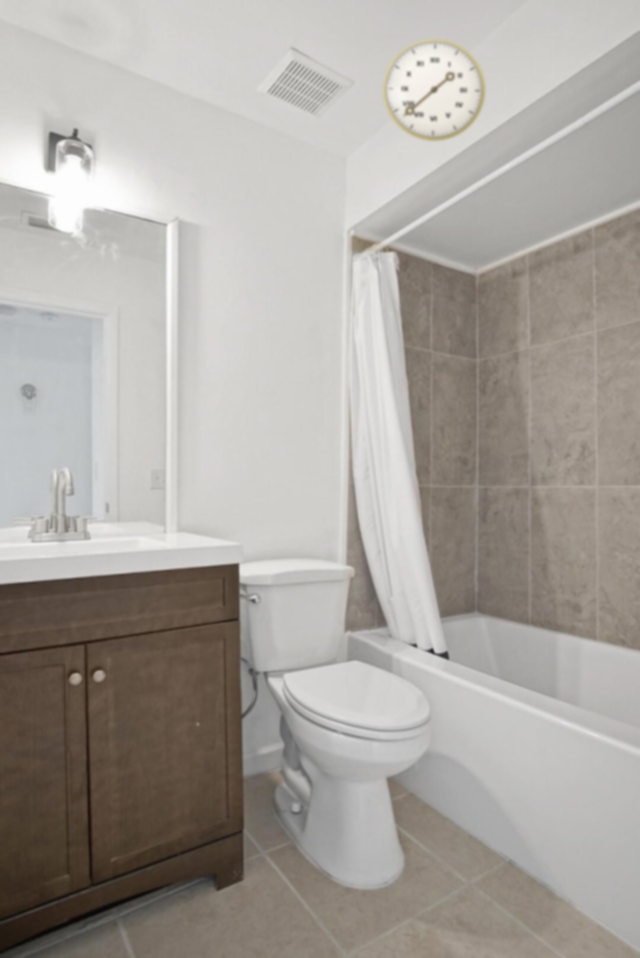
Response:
h=1 m=38
